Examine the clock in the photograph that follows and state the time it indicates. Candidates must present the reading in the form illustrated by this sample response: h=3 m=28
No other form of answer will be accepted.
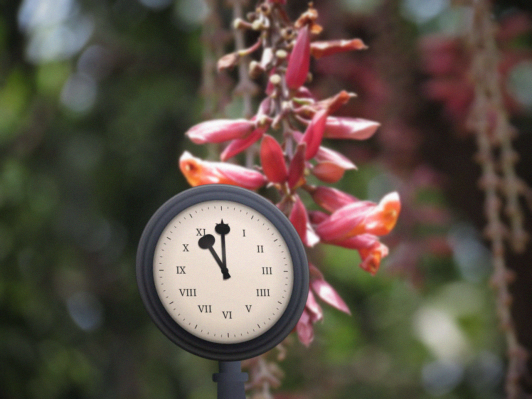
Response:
h=11 m=0
